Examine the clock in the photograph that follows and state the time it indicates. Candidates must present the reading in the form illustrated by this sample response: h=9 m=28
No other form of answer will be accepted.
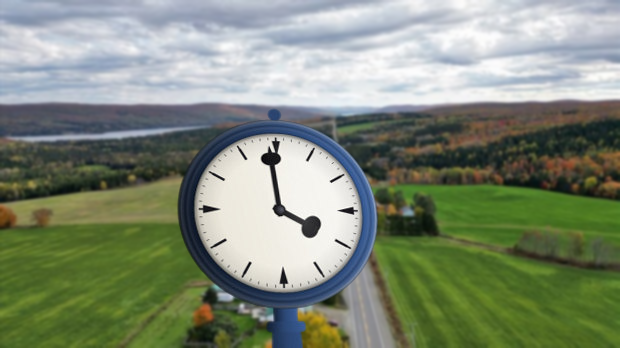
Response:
h=3 m=59
